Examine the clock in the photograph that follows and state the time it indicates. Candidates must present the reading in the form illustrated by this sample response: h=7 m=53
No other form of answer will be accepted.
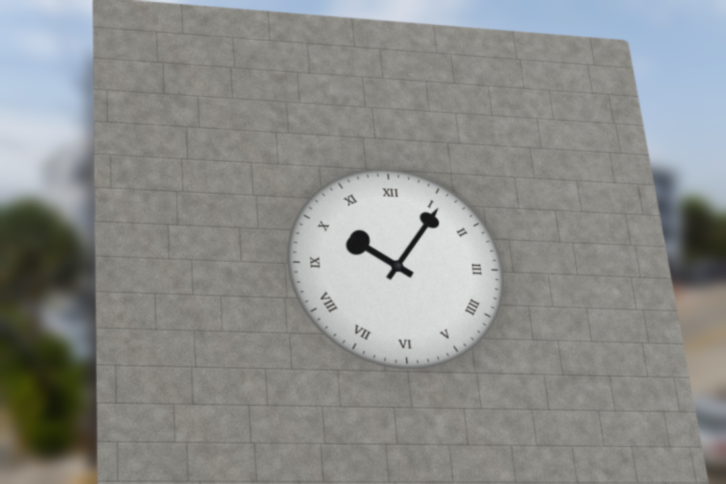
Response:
h=10 m=6
